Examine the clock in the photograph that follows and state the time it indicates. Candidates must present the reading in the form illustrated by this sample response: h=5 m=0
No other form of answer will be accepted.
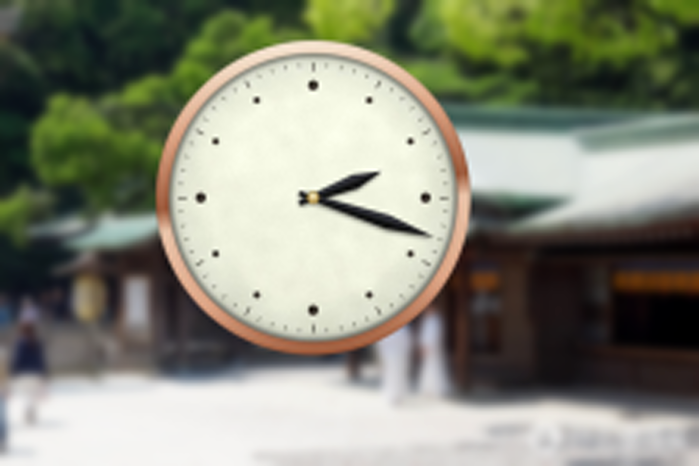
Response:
h=2 m=18
